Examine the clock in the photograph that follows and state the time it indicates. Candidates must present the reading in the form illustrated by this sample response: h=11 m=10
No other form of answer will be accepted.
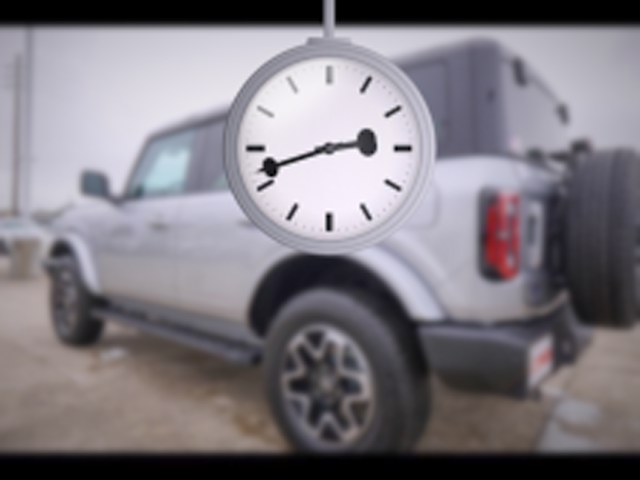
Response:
h=2 m=42
